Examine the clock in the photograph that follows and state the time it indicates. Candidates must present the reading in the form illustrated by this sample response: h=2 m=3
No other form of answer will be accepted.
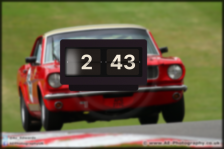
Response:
h=2 m=43
